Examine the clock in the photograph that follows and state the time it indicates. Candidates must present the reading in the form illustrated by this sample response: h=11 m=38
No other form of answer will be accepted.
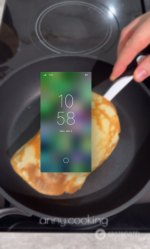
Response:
h=10 m=58
